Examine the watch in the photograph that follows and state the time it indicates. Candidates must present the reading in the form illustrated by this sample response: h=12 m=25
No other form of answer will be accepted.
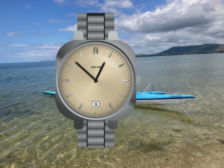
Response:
h=12 m=52
